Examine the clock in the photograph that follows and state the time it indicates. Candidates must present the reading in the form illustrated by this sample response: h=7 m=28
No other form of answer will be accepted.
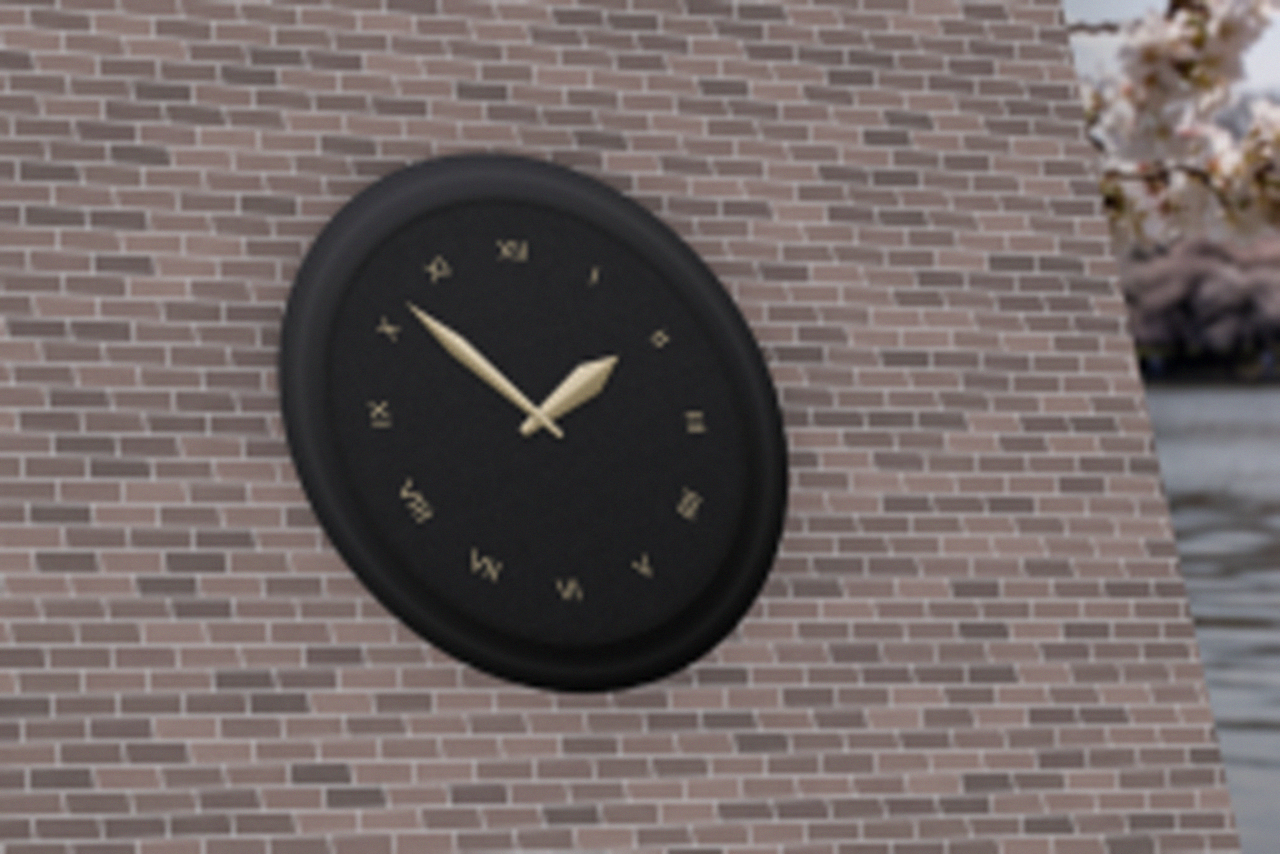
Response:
h=1 m=52
